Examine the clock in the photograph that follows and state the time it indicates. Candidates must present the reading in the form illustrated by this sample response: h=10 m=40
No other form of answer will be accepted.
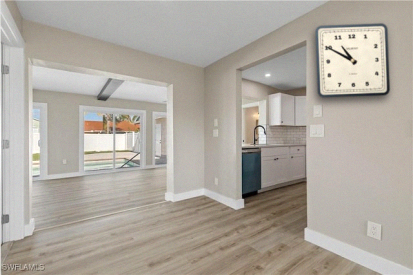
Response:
h=10 m=50
